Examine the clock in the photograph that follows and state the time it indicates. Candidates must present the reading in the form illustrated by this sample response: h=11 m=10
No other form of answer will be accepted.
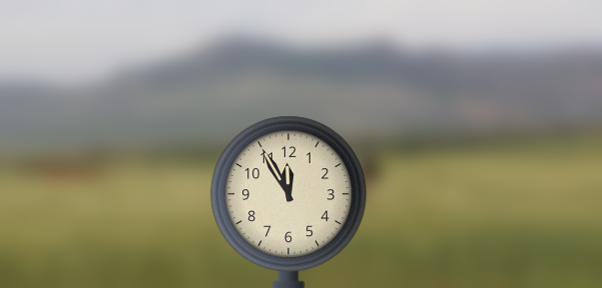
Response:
h=11 m=55
